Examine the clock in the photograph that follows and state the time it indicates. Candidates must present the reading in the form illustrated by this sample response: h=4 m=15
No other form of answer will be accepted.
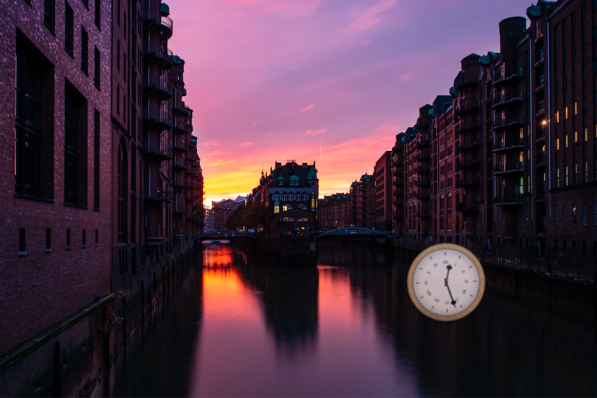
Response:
h=12 m=27
